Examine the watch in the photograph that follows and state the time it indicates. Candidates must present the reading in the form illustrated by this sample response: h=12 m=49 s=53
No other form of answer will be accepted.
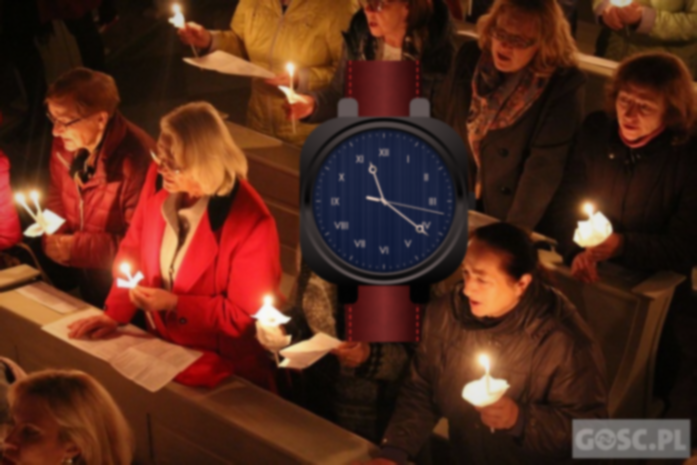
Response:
h=11 m=21 s=17
